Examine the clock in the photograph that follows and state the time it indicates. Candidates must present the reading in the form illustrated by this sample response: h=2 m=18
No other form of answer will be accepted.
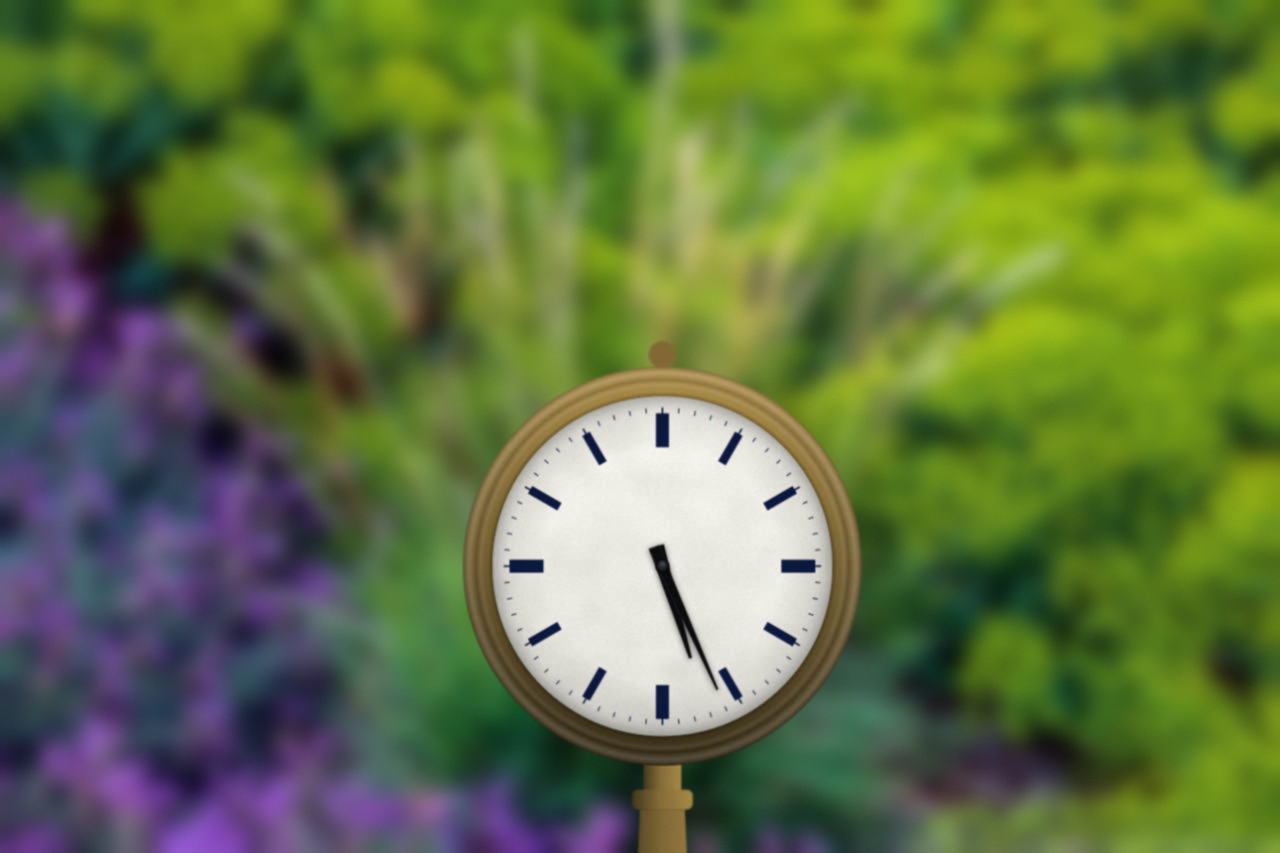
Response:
h=5 m=26
